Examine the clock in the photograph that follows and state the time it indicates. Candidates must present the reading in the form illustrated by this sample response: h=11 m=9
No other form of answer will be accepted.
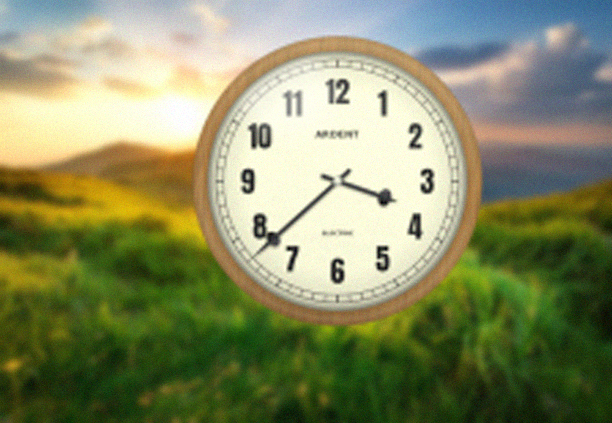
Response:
h=3 m=38
